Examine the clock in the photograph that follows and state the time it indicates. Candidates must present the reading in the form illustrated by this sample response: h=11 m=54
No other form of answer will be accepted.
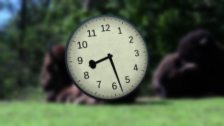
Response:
h=8 m=28
